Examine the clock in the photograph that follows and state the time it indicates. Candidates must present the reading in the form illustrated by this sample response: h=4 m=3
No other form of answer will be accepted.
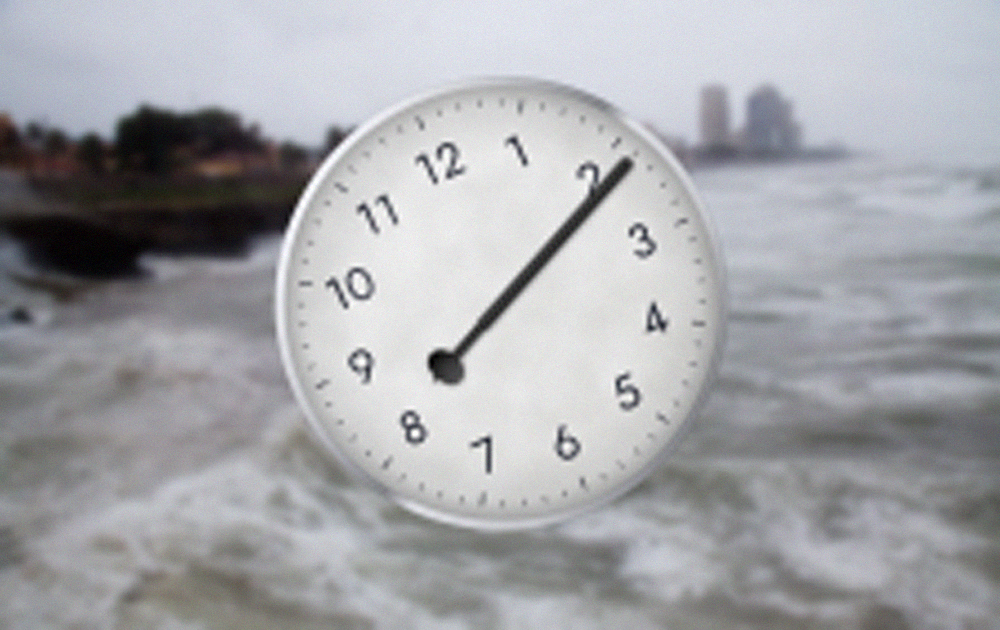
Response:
h=8 m=11
